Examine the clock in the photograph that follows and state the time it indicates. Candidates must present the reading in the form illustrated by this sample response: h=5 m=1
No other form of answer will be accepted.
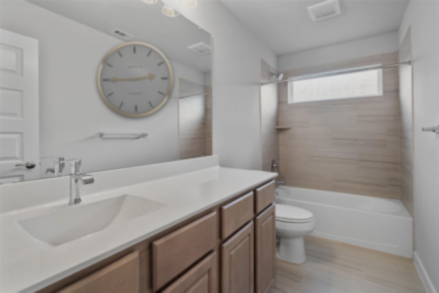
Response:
h=2 m=45
